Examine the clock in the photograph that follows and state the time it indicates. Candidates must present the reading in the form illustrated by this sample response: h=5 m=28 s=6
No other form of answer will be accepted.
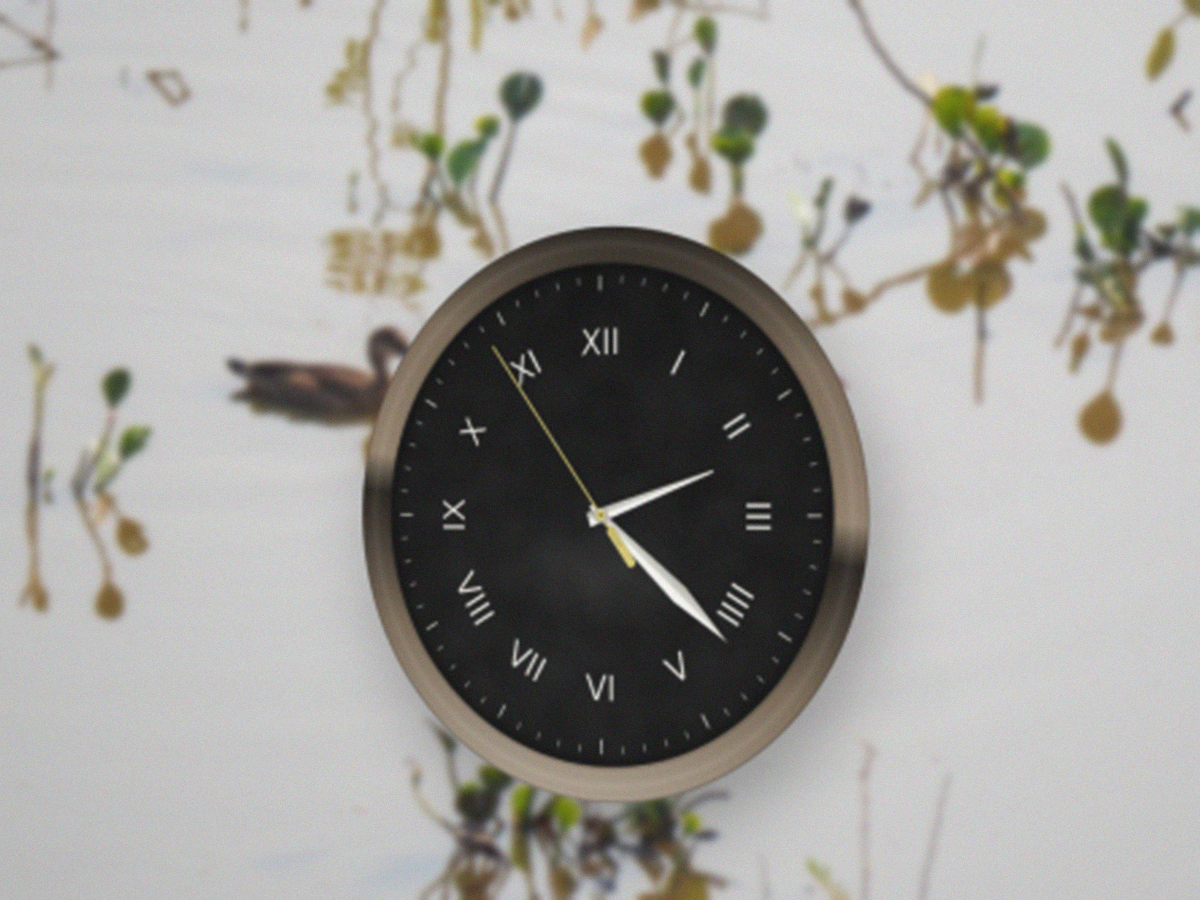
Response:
h=2 m=21 s=54
